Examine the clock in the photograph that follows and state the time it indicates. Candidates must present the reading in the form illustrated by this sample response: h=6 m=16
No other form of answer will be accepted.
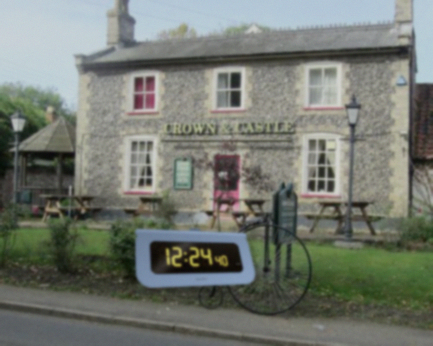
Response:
h=12 m=24
